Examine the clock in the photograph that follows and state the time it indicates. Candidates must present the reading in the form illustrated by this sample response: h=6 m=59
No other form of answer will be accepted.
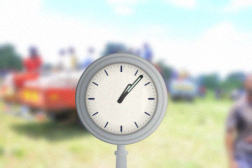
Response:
h=1 m=7
